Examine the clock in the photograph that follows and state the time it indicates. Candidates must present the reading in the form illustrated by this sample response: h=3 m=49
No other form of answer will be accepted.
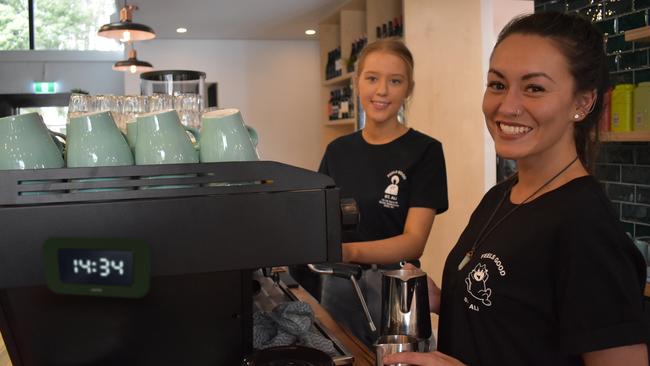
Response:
h=14 m=34
